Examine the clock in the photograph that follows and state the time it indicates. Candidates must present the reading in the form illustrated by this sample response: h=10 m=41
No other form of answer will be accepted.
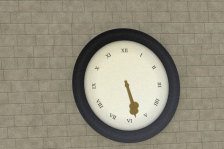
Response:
h=5 m=28
